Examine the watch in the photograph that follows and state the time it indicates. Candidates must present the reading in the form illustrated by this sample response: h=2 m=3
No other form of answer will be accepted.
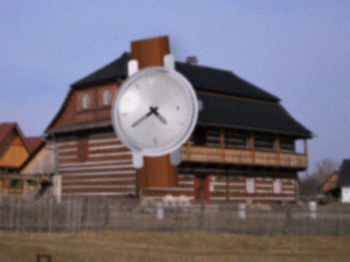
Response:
h=4 m=40
